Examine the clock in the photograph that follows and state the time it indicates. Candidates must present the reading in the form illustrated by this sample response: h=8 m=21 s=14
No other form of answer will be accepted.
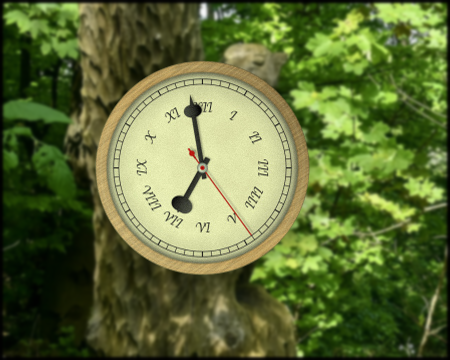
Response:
h=6 m=58 s=24
